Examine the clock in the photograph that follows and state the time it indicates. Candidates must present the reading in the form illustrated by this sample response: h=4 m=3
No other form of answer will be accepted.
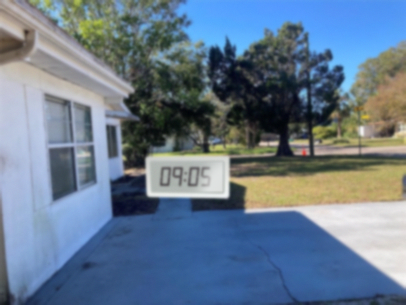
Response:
h=9 m=5
